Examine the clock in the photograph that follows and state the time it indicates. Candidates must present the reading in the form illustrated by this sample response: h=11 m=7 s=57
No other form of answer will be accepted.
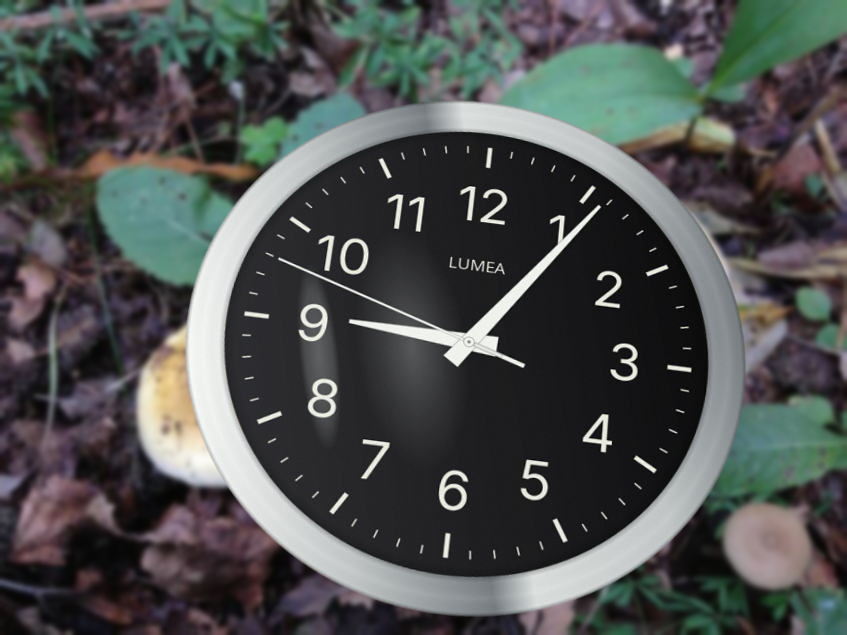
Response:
h=9 m=5 s=48
